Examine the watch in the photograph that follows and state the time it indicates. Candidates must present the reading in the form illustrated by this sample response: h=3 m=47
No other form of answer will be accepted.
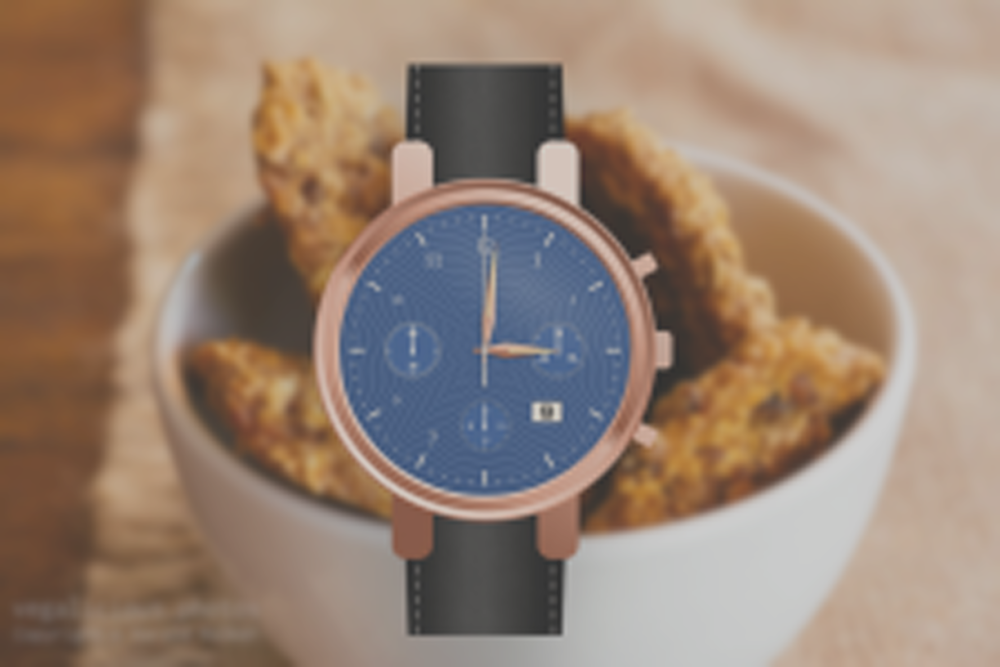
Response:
h=3 m=1
